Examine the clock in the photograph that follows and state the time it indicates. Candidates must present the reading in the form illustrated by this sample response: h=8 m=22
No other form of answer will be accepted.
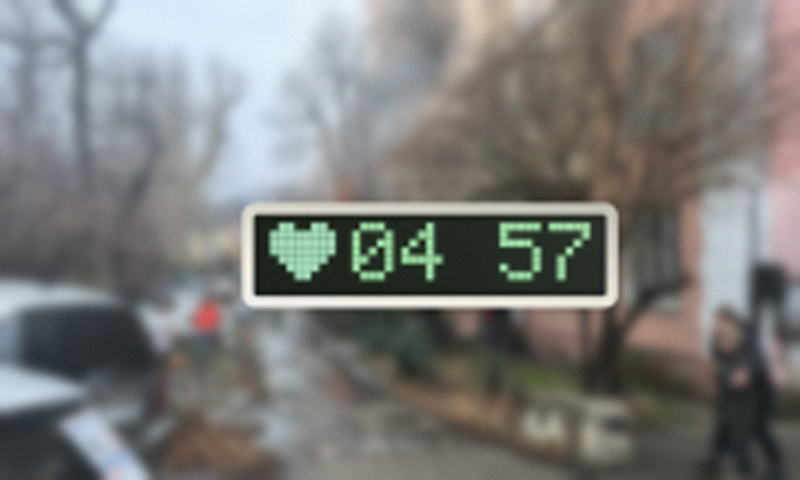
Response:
h=4 m=57
